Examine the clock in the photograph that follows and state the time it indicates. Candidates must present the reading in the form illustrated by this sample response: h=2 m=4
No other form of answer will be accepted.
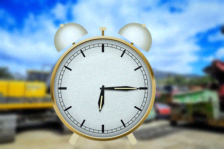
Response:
h=6 m=15
